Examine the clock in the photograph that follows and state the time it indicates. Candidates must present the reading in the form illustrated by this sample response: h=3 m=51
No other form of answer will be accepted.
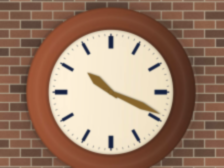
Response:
h=10 m=19
